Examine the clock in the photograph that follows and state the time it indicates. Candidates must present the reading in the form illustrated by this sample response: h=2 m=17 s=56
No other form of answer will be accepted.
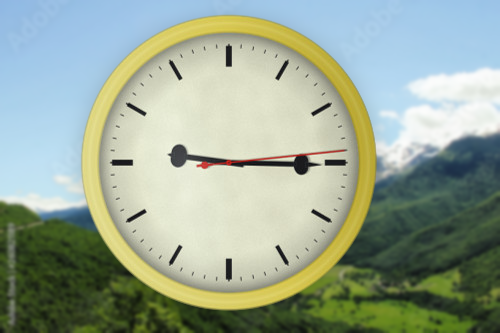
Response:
h=9 m=15 s=14
